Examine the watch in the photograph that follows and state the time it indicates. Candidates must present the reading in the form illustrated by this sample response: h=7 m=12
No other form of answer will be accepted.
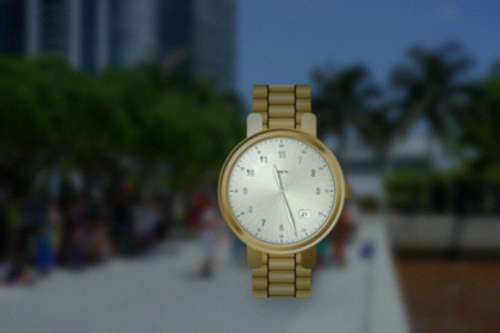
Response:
h=11 m=27
